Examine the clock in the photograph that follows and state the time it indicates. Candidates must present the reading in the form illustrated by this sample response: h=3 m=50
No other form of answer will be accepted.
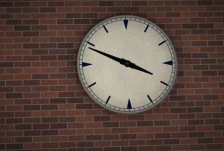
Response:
h=3 m=49
